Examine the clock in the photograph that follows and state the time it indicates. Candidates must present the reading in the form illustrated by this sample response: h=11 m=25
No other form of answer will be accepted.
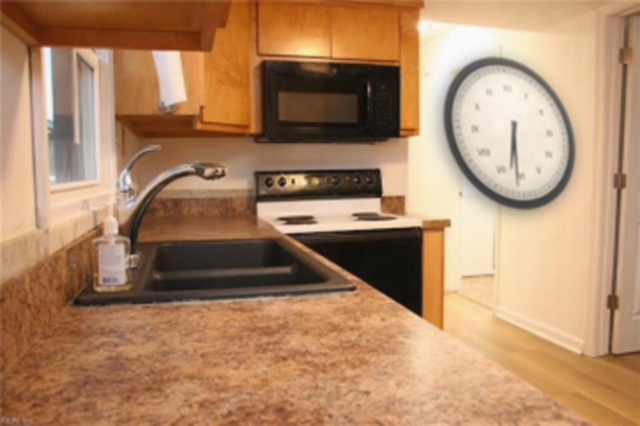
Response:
h=6 m=31
